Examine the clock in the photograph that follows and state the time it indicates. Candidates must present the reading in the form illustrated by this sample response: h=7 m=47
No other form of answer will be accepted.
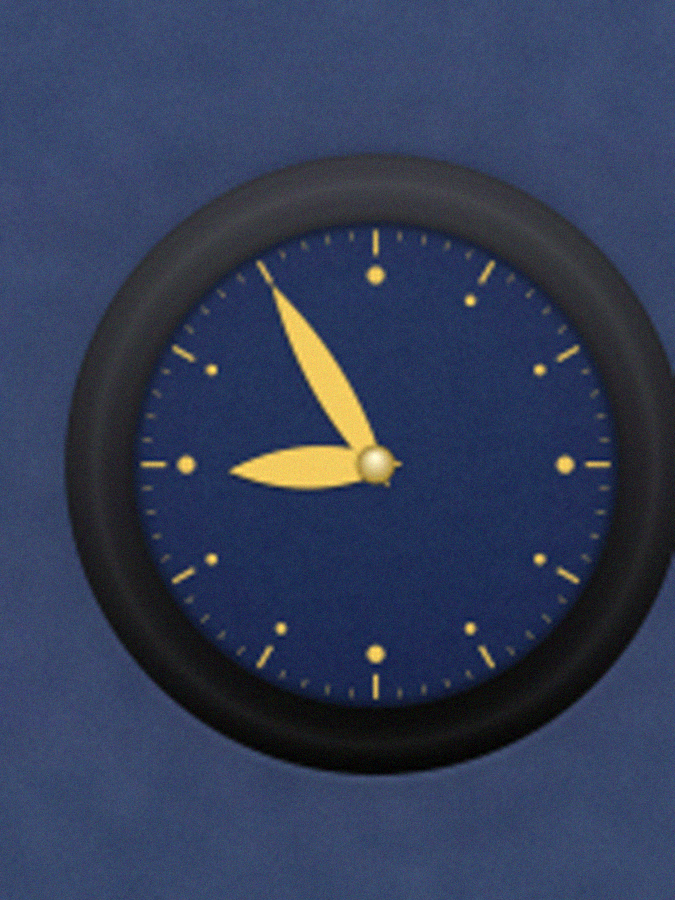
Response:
h=8 m=55
